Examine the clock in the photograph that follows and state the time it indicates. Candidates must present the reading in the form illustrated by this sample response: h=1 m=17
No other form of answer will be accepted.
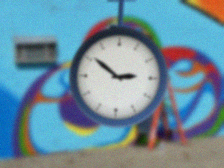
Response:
h=2 m=51
